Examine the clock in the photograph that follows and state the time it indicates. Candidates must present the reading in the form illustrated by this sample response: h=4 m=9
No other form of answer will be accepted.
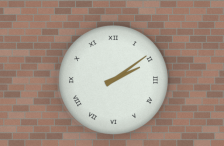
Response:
h=2 m=9
